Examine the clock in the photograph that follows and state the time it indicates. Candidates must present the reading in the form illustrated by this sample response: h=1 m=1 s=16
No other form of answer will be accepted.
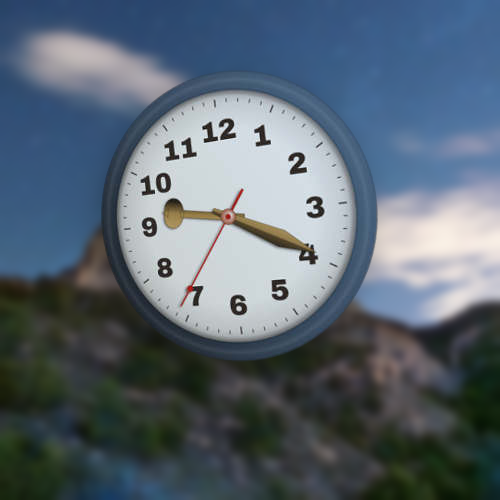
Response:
h=9 m=19 s=36
